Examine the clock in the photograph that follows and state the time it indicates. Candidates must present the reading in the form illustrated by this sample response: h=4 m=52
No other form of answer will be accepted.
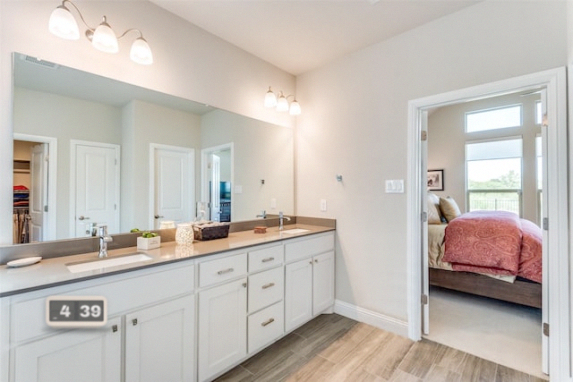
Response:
h=4 m=39
